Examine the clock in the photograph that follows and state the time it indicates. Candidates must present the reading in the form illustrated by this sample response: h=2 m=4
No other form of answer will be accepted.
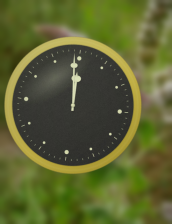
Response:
h=11 m=59
